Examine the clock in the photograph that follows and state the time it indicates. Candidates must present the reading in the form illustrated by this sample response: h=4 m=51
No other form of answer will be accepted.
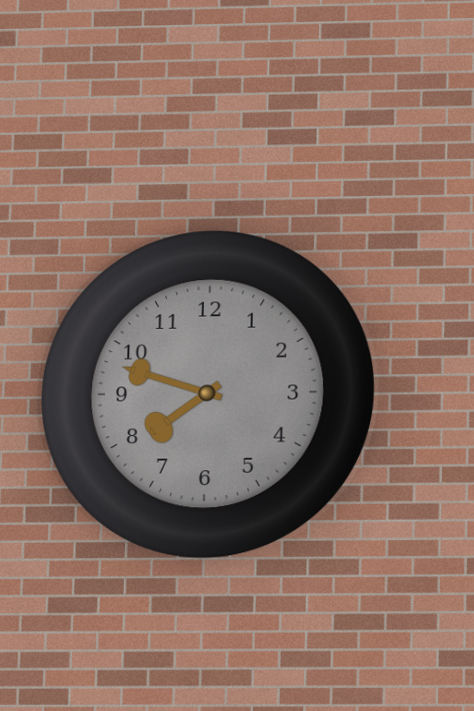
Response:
h=7 m=48
